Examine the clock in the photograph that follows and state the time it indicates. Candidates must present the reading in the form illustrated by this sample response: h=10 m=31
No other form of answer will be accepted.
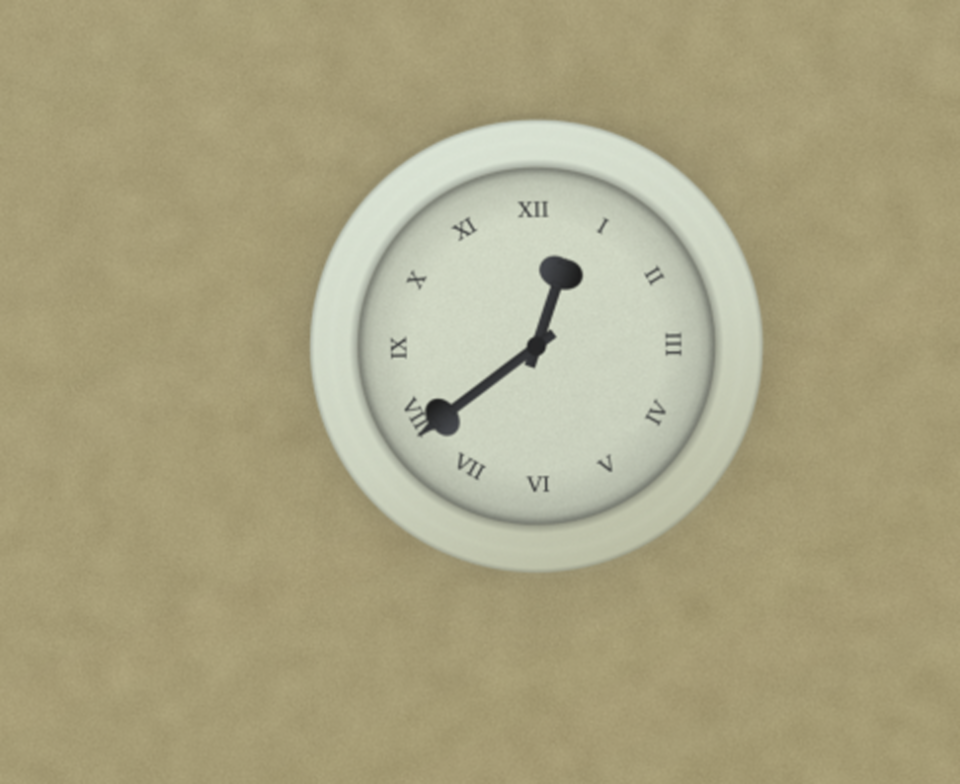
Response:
h=12 m=39
